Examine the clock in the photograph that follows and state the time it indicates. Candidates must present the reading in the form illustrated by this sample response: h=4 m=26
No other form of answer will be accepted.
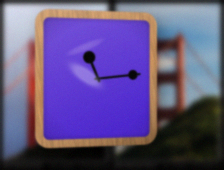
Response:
h=11 m=14
